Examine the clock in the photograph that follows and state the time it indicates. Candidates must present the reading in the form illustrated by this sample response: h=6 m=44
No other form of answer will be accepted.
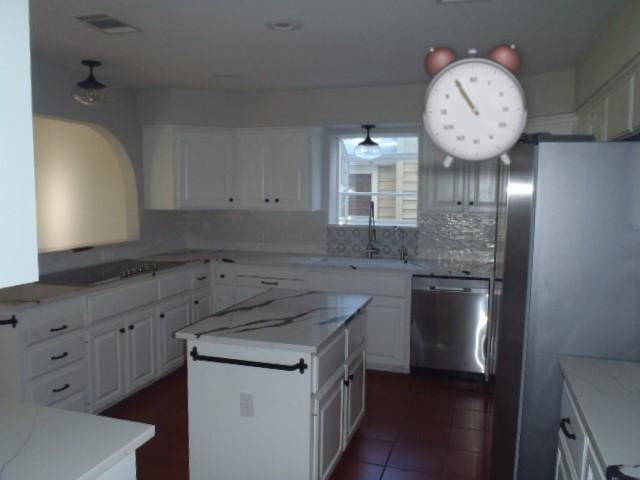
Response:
h=10 m=55
